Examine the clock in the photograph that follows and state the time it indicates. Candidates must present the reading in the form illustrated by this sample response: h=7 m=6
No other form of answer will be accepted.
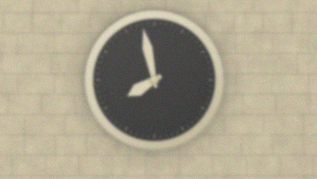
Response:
h=7 m=58
